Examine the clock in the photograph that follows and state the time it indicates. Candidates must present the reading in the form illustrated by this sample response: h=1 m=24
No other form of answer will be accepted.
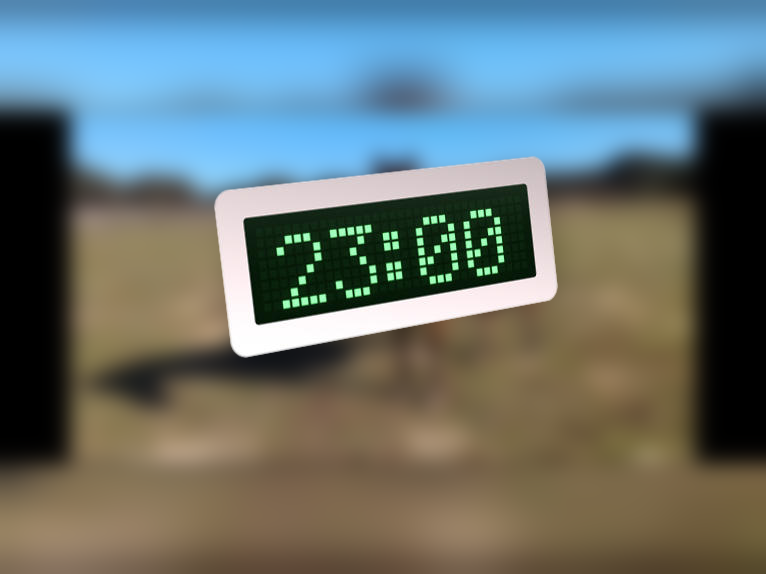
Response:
h=23 m=0
